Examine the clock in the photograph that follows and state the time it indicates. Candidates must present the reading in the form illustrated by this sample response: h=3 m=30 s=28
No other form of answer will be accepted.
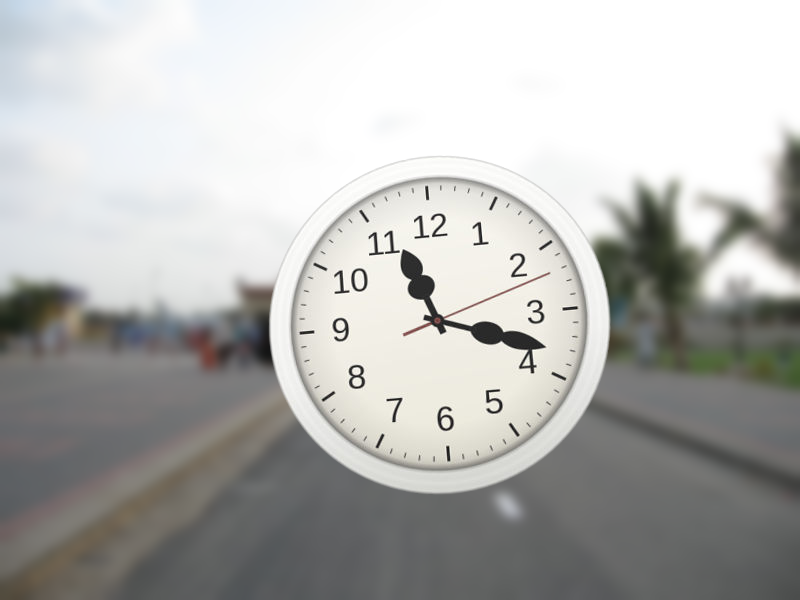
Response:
h=11 m=18 s=12
